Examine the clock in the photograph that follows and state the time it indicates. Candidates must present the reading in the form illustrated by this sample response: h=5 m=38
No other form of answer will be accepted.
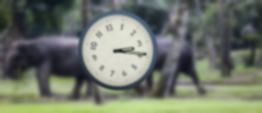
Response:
h=3 m=19
